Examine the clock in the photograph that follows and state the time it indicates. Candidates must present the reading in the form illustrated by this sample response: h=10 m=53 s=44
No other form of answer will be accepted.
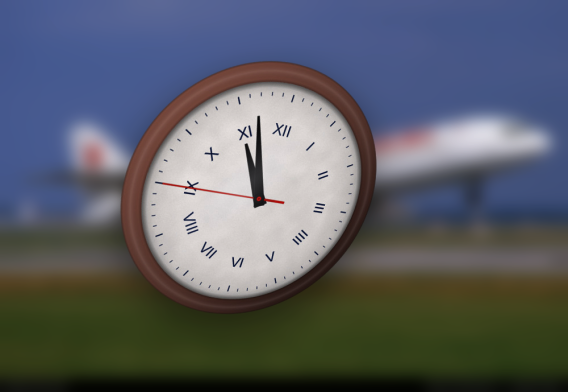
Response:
h=10 m=56 s=45
